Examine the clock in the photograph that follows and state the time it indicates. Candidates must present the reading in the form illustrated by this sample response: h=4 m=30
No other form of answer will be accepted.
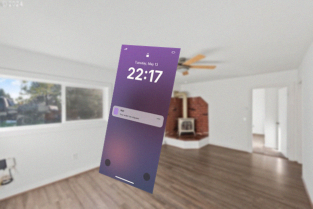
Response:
h=22 m=17
